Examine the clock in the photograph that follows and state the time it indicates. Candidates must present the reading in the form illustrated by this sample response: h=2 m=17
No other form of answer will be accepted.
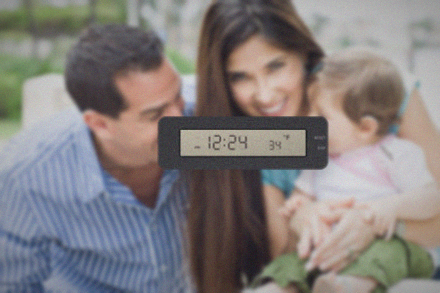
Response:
h=12 m=24
